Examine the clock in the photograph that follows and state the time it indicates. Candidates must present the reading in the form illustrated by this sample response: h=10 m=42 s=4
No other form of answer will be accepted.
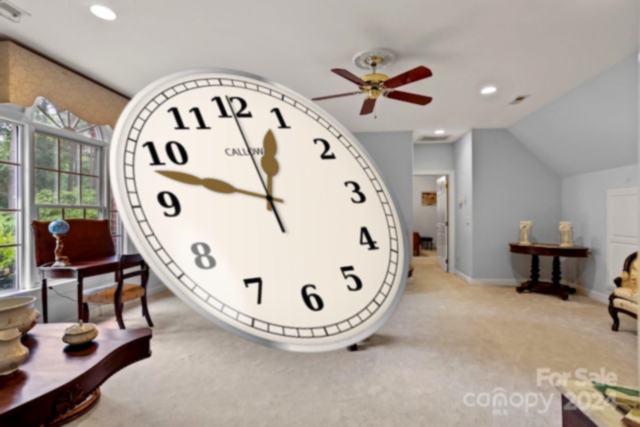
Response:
h=12 m=48 s=0
